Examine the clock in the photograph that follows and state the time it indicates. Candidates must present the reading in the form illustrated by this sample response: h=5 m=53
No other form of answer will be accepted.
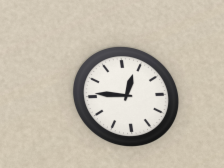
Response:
h=12 m=46
